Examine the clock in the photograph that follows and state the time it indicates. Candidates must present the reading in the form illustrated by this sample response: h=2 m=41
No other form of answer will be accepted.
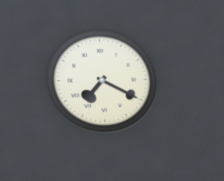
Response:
h=7 m=20
